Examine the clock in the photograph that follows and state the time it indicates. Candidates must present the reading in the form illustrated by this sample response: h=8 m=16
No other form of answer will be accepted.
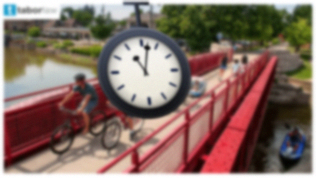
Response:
h=11 m=2
